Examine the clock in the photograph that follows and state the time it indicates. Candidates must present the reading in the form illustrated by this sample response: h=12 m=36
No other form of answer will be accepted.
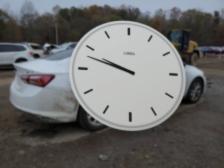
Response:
h=9 m=48
